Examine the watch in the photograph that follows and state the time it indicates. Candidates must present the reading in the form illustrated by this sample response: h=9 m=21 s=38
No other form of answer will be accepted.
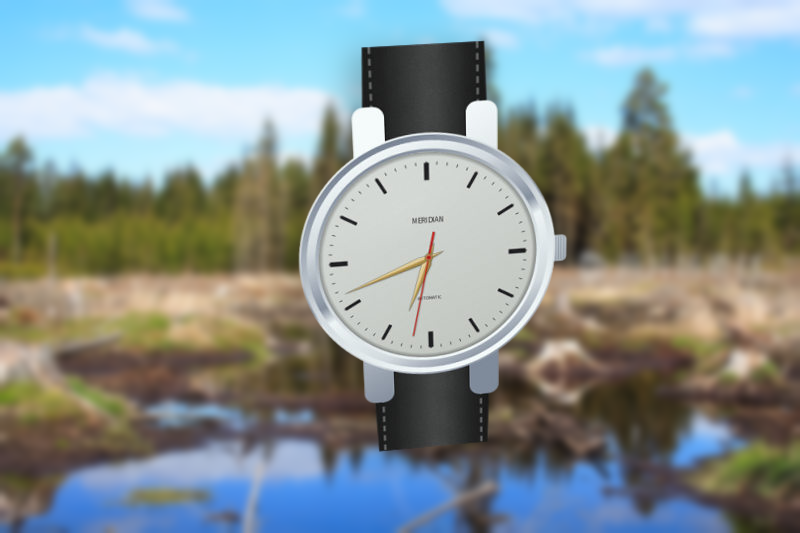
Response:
h=6 m=41 s=32
